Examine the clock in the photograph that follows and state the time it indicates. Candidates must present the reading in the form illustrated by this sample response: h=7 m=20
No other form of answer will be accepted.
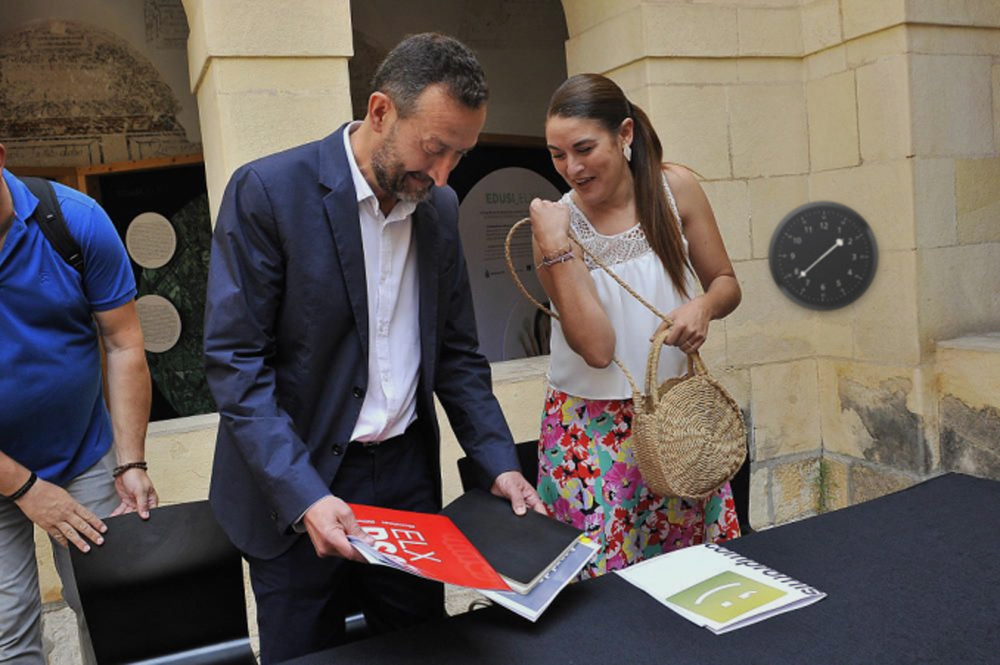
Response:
h=1 m=38
